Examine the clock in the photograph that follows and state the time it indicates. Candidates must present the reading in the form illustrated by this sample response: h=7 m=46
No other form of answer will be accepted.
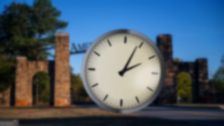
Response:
h=2 m=4
